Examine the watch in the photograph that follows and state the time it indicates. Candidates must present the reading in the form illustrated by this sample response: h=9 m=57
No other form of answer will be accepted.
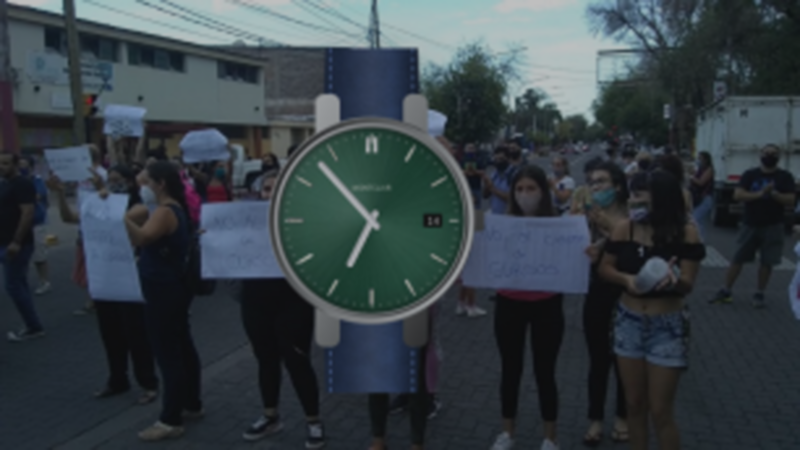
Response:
h=6 m=53
